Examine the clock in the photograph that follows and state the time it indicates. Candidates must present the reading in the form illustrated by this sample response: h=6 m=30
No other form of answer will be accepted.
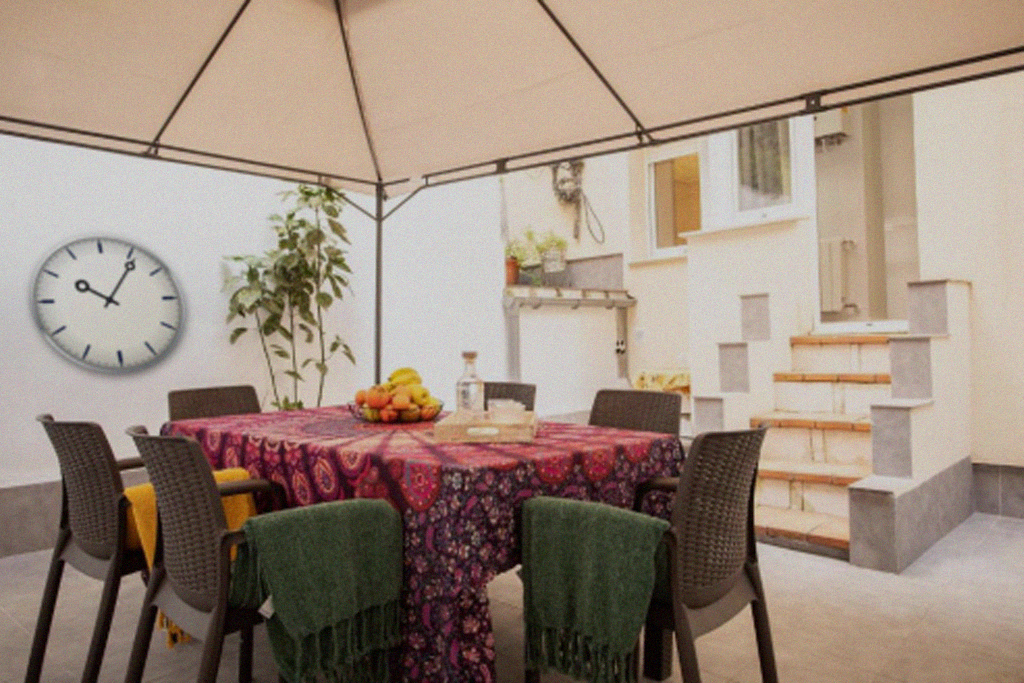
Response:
h=10 m=6
